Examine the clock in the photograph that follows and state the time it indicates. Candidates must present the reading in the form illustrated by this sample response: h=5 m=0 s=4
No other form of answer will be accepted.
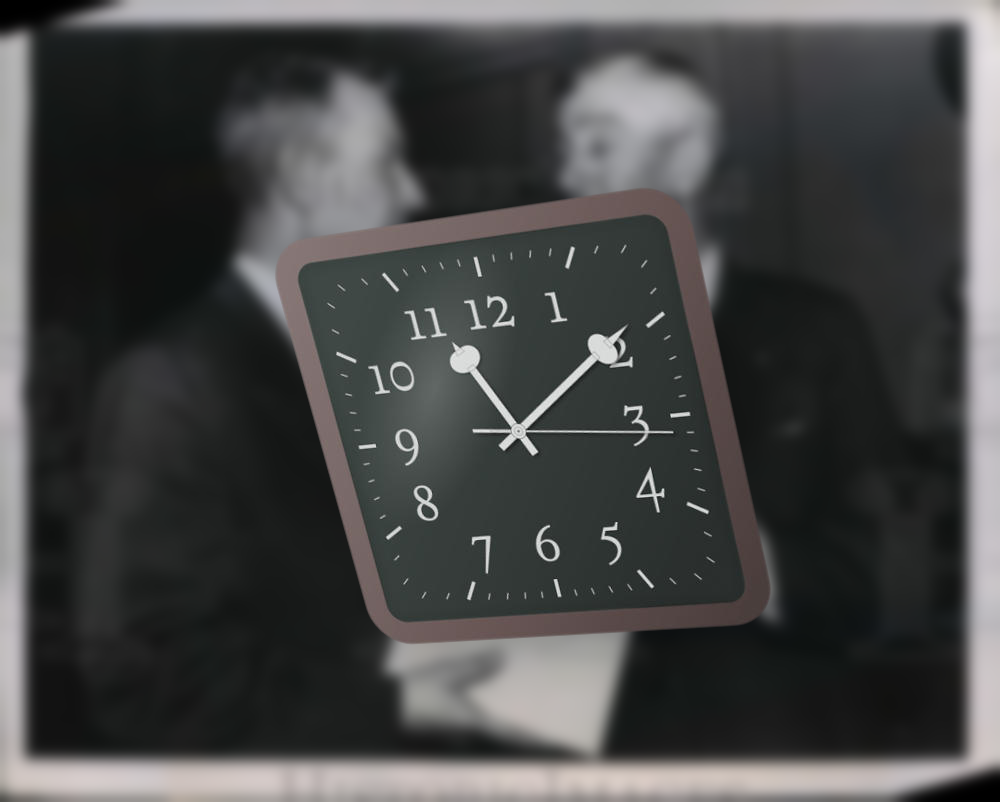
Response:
h=11 m=9 s=16
